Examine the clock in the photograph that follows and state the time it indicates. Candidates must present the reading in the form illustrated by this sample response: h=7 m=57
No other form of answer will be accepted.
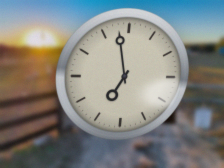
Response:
h=6 m=58
